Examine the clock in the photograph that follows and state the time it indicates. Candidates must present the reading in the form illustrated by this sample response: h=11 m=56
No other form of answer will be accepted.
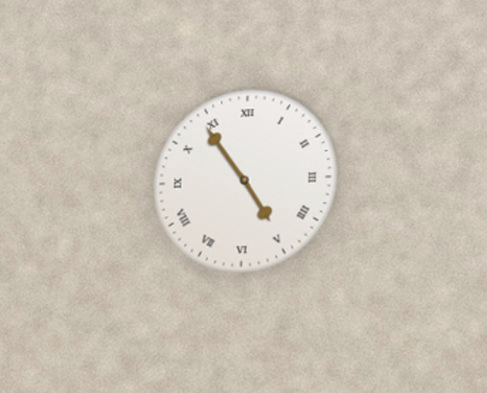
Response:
h=4 m=54
